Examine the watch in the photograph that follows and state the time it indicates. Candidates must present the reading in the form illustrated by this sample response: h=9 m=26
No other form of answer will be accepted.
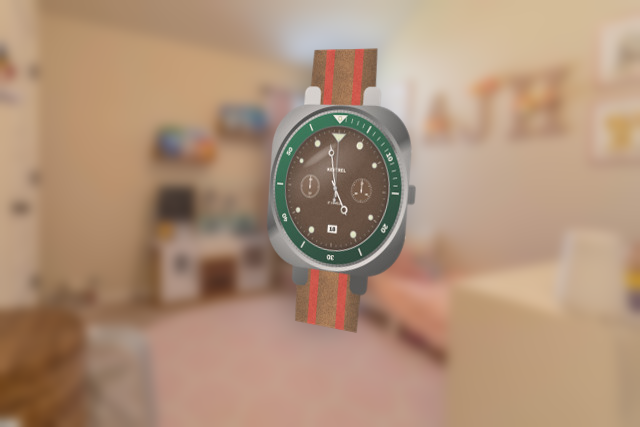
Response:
h=4 m=58
